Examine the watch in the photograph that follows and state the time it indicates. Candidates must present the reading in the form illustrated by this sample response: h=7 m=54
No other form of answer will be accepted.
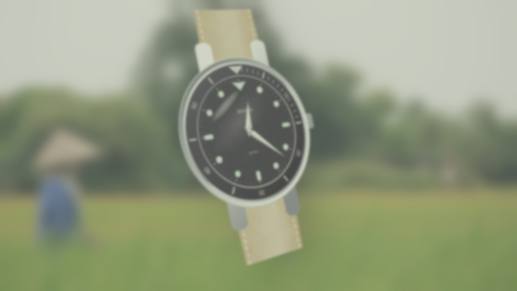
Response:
h=12 m=22
